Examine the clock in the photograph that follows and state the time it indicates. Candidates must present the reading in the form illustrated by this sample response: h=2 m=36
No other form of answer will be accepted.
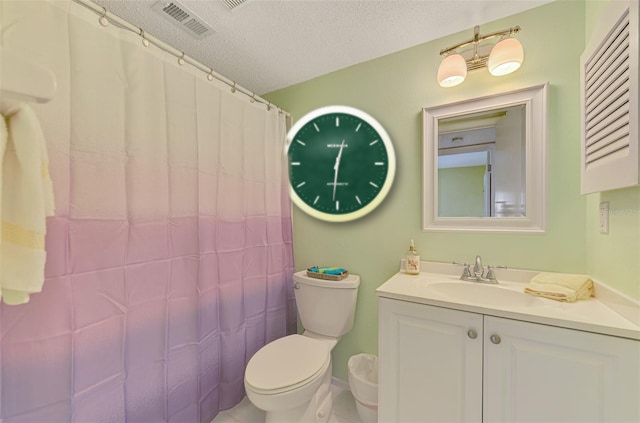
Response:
h=12 m=31
